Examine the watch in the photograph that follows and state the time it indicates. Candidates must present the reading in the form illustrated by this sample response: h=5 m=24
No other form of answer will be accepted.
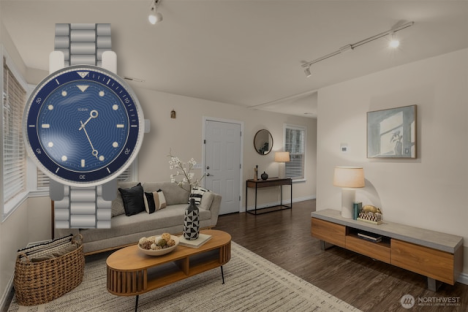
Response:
h=1 m=26
